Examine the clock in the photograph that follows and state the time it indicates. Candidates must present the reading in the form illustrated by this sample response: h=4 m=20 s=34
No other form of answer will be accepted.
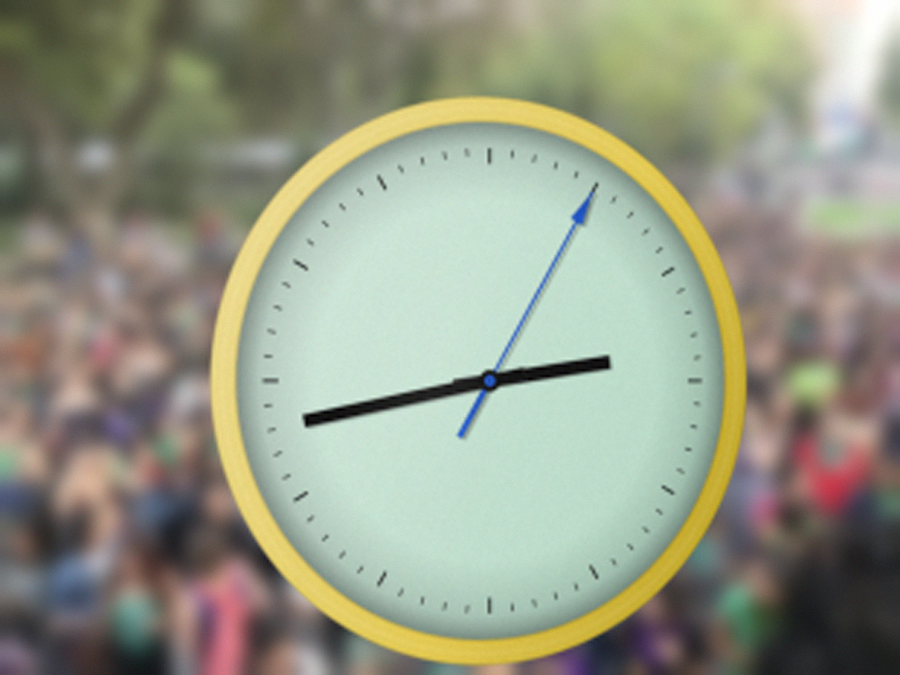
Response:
h=2 m=43 s=5
